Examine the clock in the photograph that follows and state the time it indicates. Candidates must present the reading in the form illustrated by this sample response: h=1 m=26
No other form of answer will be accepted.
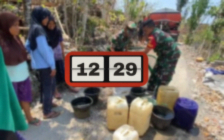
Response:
h=12 m=29
